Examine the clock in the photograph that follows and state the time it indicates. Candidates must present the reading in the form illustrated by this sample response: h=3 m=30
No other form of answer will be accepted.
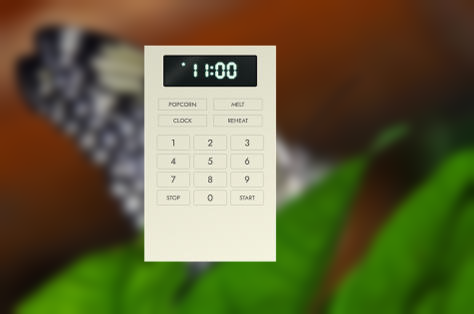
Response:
h=11 m=0
